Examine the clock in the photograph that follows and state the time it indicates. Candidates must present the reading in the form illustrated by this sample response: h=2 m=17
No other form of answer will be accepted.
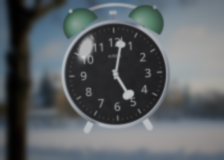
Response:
h=5 m=2
